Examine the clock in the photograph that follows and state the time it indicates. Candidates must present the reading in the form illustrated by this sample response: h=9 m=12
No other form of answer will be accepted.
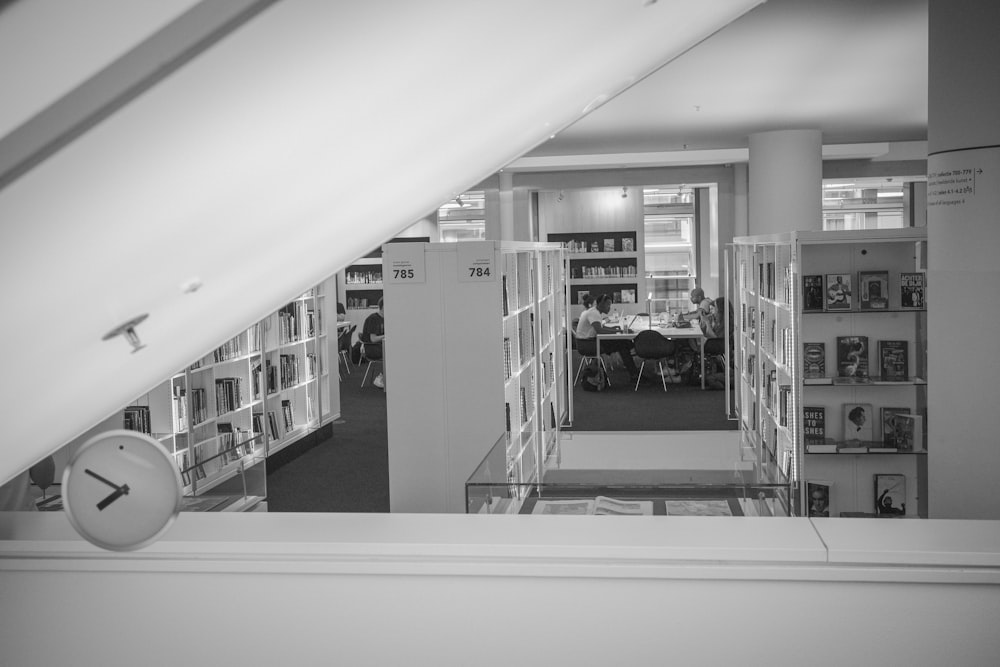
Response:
h=7 m=50
